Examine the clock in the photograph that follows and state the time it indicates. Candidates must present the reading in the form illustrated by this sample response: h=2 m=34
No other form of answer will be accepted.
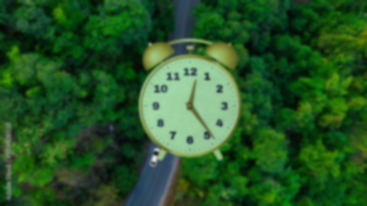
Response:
h=12 m=24
